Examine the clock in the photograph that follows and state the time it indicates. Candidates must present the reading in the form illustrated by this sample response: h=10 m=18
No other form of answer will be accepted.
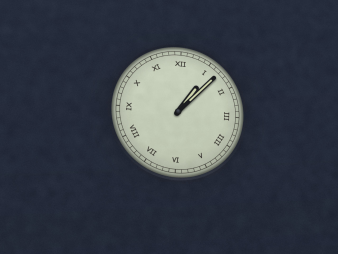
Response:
h=1 m=7
